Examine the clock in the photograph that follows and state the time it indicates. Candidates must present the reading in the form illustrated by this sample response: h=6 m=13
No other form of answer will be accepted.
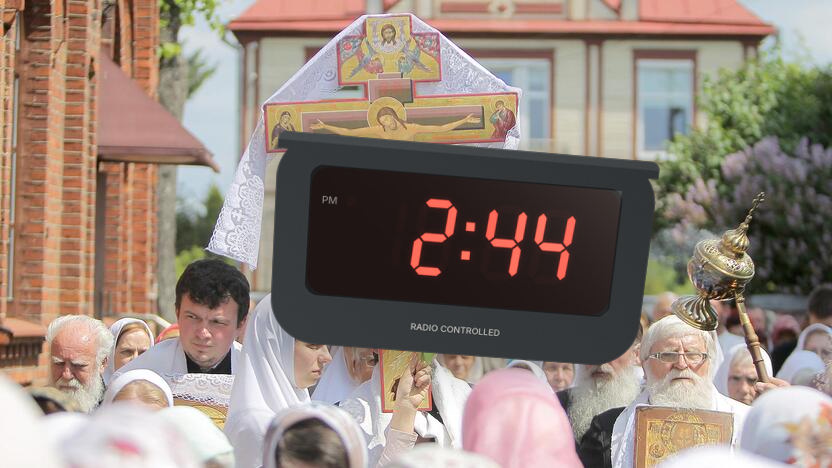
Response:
h=2 m=44
